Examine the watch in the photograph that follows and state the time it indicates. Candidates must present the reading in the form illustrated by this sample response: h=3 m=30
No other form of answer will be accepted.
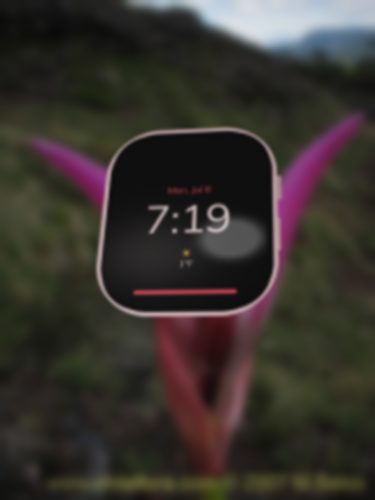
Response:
h=7 m=19
